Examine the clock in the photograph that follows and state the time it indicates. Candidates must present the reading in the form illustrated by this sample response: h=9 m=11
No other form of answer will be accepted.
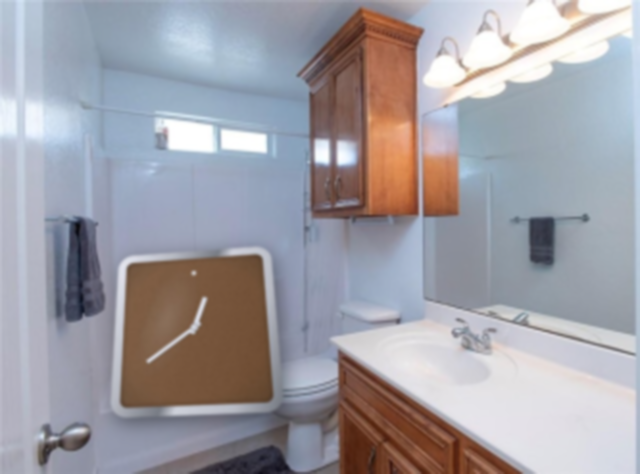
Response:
h=12 m=39
